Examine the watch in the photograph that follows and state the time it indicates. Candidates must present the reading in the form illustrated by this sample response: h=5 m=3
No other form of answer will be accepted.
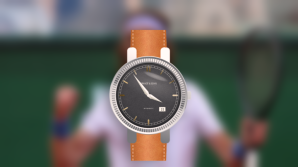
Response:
h=3 m=54
